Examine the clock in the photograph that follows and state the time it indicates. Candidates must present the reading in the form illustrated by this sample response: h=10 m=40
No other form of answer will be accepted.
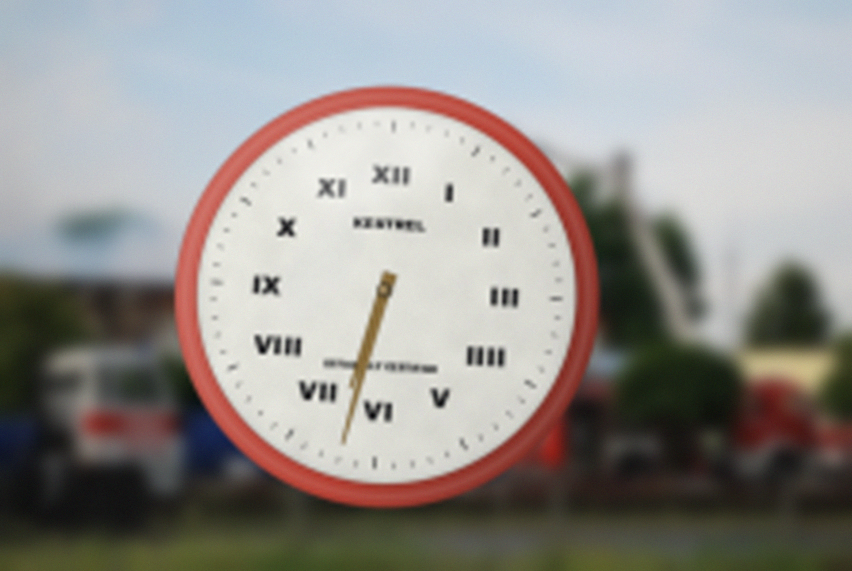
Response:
h=6 m=32
